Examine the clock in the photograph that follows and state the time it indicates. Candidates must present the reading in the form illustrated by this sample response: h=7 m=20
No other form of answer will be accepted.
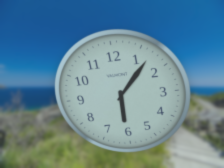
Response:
h=6 m=7
